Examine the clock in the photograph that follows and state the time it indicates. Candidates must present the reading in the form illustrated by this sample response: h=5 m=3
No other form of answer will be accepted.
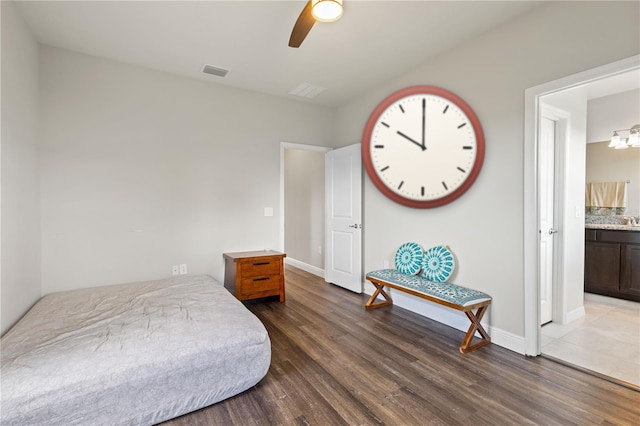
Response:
h=10 m=0
